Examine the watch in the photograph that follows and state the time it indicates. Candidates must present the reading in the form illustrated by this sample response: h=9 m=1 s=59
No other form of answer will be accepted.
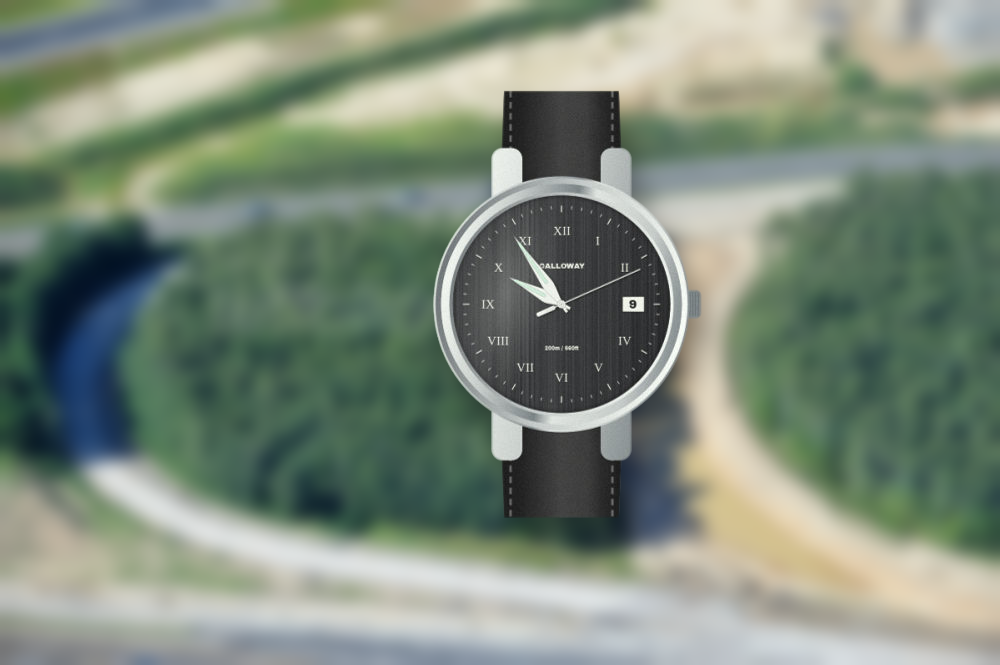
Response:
h=9 m=54 s=11
